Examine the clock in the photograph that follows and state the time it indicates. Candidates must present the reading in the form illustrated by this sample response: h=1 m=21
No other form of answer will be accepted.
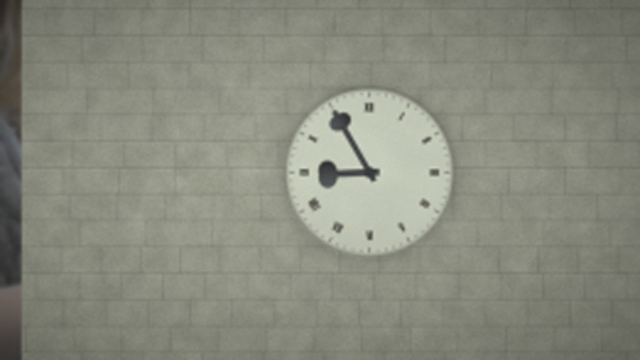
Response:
h=8 m=55
